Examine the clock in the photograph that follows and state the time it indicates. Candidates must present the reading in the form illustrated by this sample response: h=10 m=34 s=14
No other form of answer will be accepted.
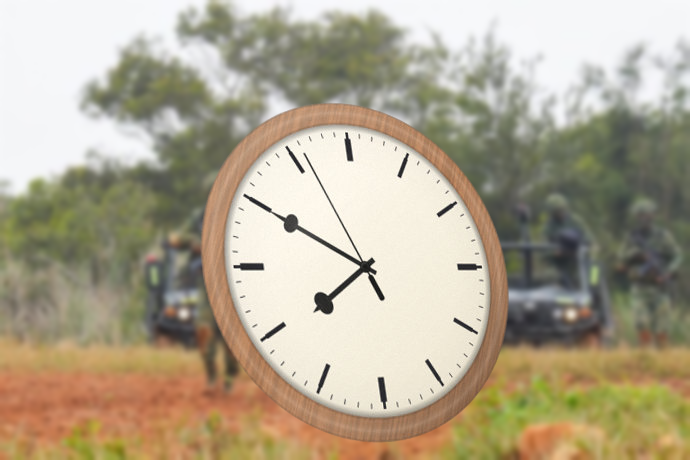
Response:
h=7 m=49 s=56
